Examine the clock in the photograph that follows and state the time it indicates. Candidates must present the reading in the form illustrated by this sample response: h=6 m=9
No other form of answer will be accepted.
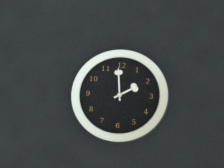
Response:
h=1 m=59
